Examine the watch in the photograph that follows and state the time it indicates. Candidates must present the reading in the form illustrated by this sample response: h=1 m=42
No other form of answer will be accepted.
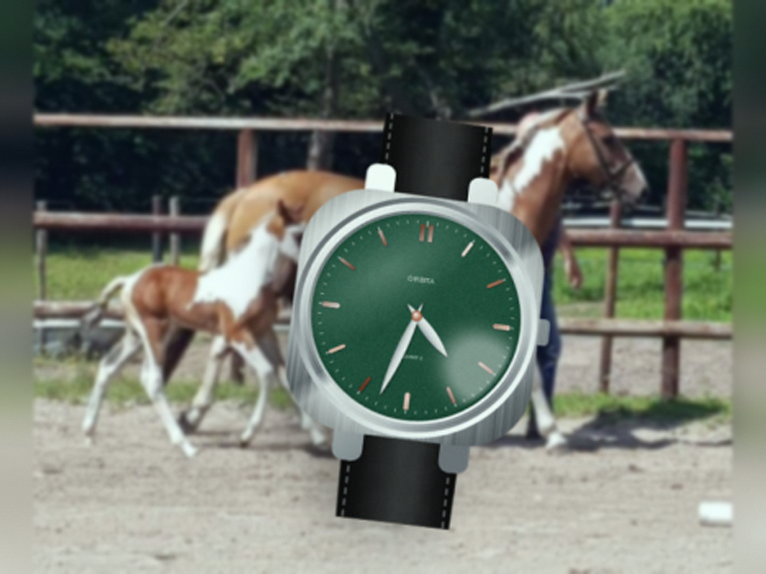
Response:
h=4 m=33
